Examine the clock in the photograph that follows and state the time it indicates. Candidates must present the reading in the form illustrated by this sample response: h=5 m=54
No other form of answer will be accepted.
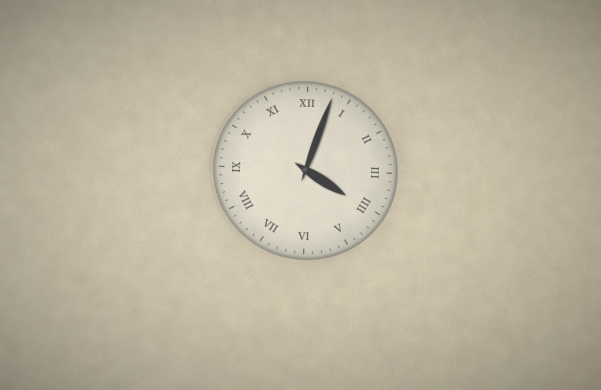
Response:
h=4 m=3
